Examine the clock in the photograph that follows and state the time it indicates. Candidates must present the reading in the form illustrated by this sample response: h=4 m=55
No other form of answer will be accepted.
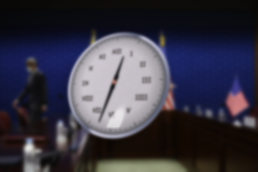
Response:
h=12 m=33
